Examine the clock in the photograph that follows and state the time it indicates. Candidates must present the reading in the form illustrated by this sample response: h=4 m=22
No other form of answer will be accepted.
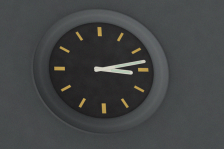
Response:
h=3 m=13
